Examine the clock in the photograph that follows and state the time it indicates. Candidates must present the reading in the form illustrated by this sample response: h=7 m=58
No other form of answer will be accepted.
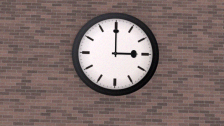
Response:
h=3 m=0
